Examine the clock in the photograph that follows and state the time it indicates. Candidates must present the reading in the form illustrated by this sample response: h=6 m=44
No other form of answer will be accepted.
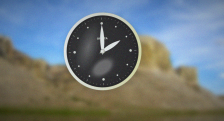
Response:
h=2 m=0
